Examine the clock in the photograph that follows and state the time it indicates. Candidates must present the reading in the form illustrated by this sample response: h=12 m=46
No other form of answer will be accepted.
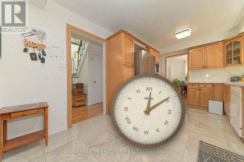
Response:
h=12 m=9
